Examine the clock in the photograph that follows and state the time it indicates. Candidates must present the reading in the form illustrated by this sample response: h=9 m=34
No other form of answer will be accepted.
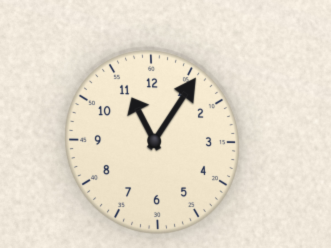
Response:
h=11 m=6
